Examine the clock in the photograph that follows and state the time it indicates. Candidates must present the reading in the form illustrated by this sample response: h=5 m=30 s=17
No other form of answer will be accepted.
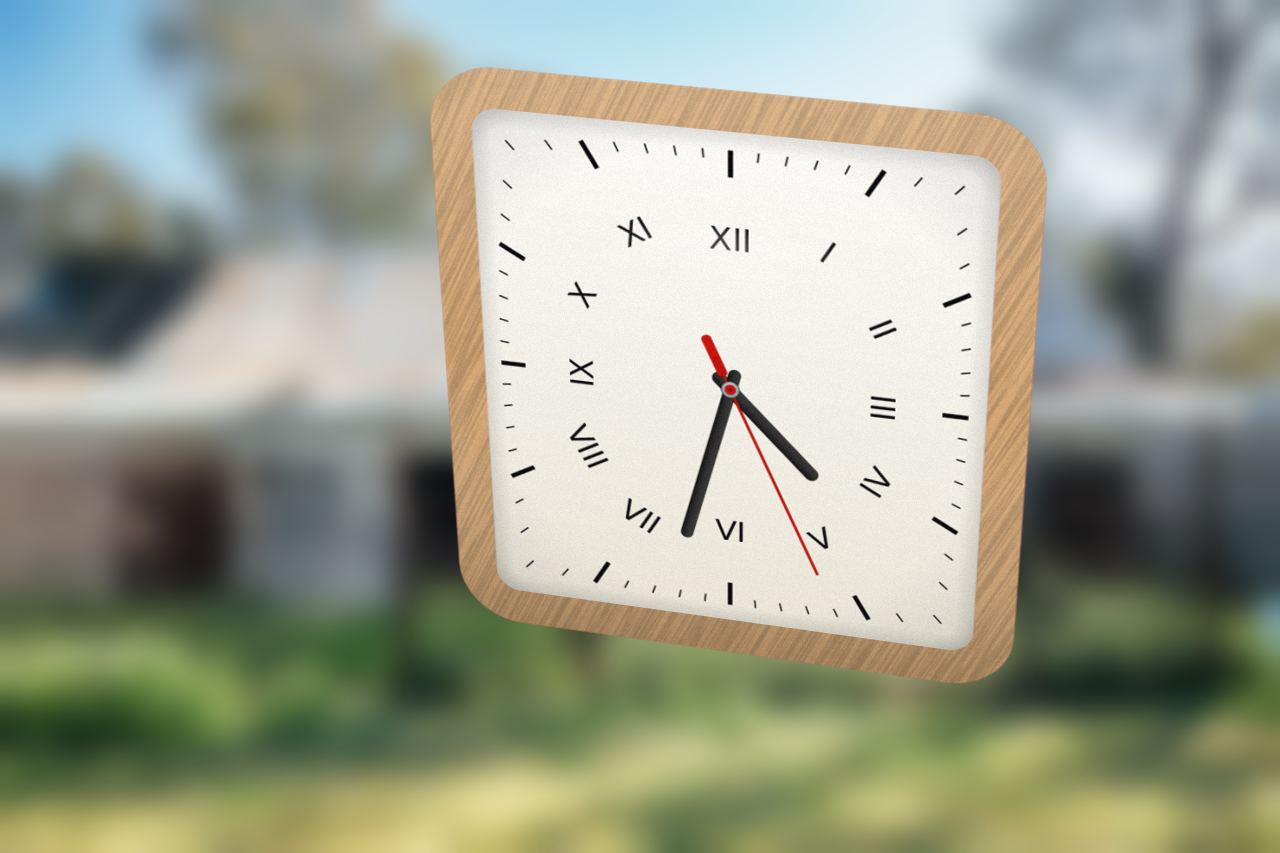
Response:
h=4 m=32 s=26
